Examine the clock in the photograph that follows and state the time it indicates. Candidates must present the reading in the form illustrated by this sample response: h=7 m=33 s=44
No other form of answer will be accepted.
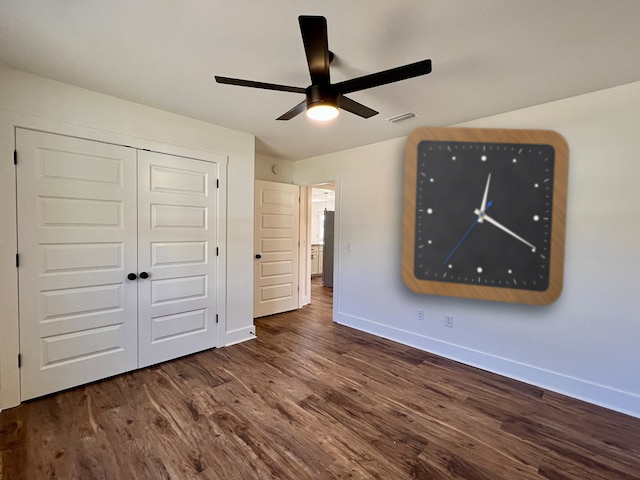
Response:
h=12 m=19 s=36
